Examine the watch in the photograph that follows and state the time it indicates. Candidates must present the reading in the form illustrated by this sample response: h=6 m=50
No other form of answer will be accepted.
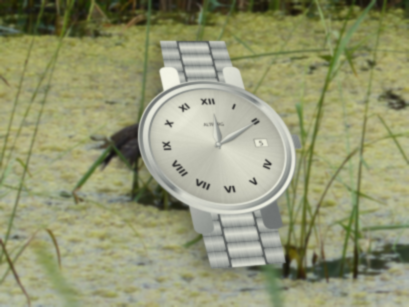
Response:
h=12 m=10
